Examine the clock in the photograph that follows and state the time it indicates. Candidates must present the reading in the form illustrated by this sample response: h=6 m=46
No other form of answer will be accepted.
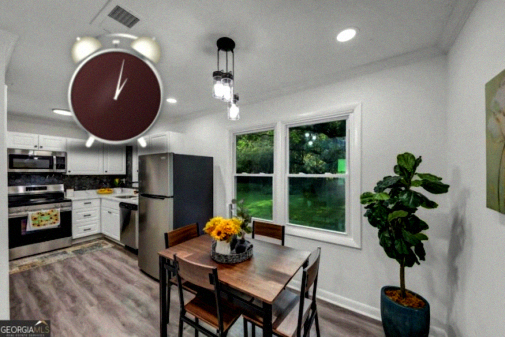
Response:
h=1 m=2
